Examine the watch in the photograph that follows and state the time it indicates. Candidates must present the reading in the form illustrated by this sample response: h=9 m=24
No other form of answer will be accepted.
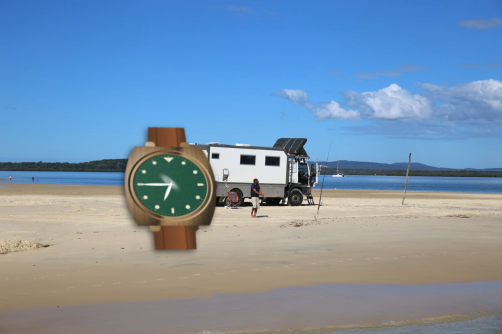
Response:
h=6 m=45
